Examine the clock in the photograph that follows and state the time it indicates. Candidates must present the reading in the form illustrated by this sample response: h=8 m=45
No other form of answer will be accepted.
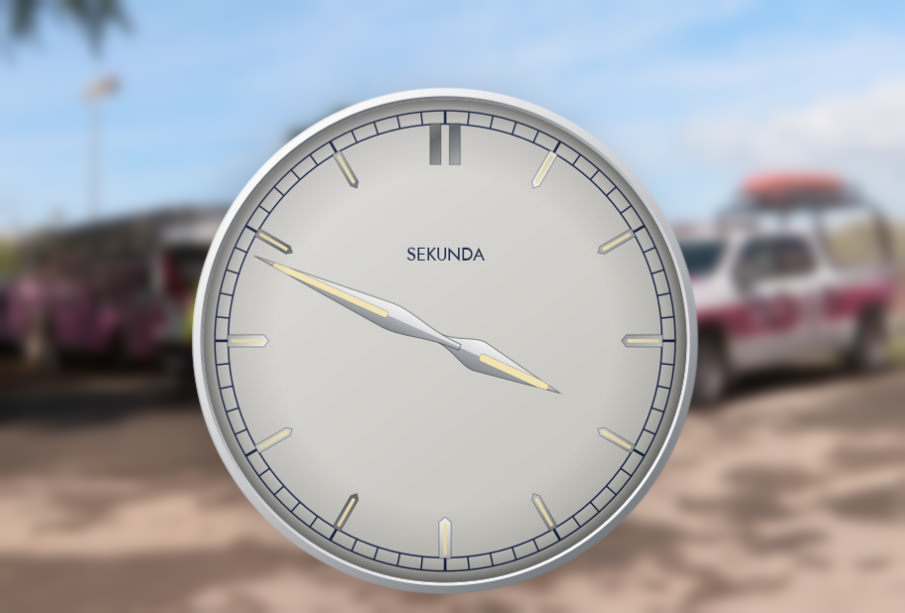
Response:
h=3 m=49
